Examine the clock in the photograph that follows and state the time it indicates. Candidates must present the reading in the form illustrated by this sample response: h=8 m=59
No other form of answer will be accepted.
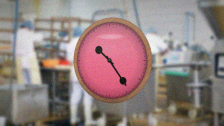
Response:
h=10 m=24
